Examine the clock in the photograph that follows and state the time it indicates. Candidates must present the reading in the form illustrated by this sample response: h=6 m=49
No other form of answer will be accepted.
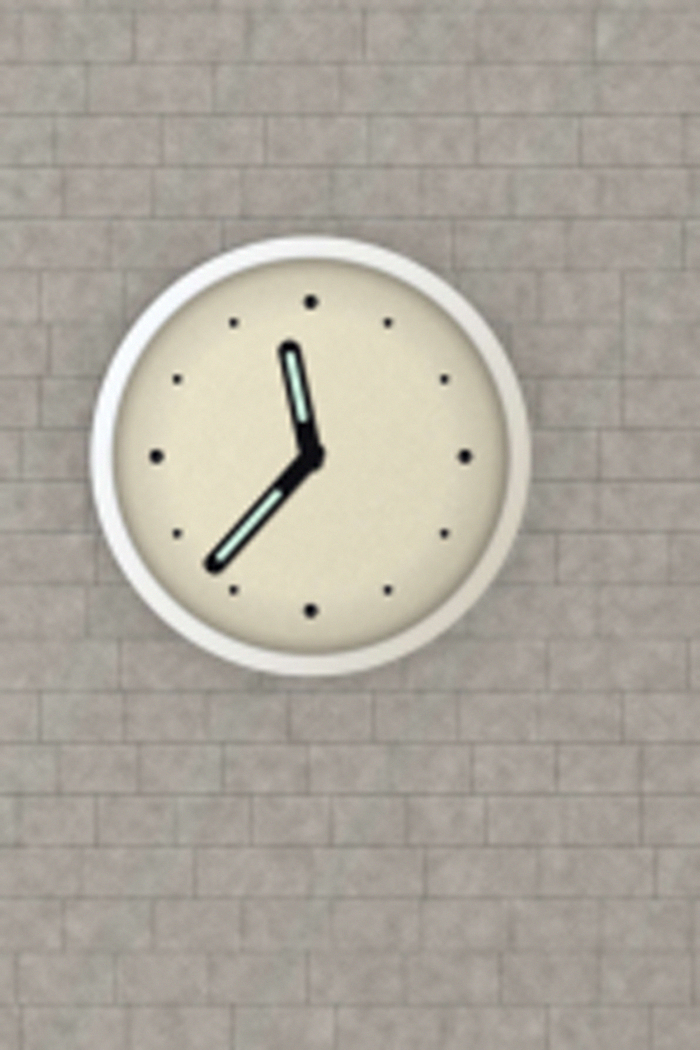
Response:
h=11 m=37
